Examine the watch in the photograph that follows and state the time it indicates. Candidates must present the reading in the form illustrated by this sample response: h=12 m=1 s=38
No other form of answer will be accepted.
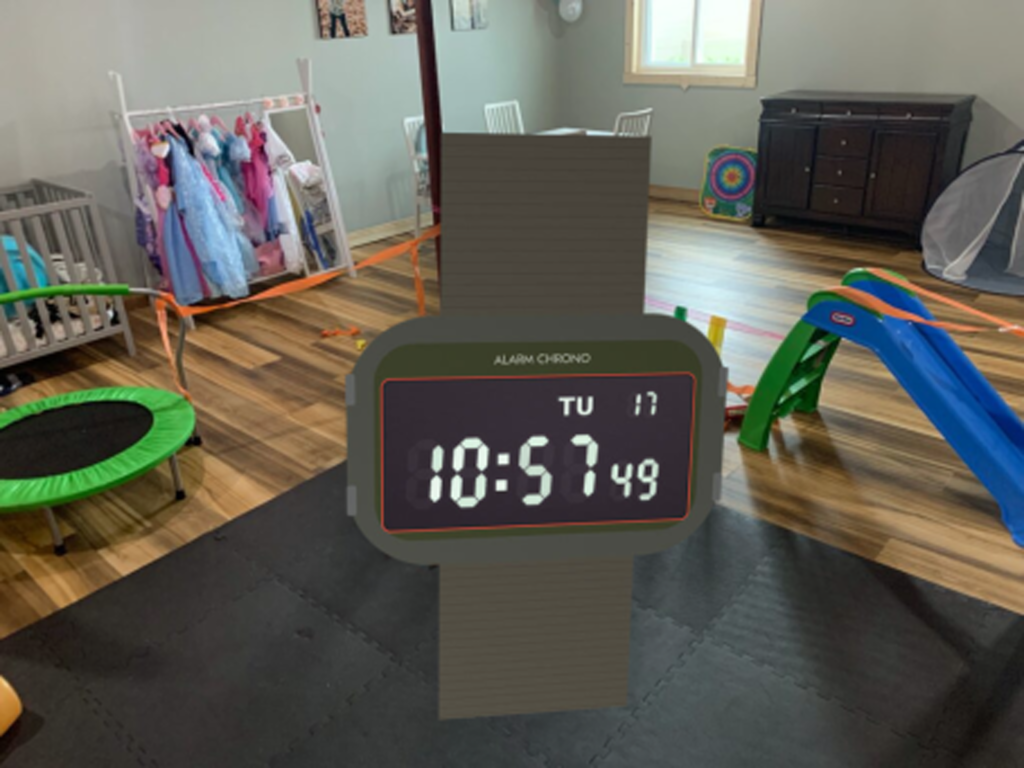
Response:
h=10 m=57 s=49
